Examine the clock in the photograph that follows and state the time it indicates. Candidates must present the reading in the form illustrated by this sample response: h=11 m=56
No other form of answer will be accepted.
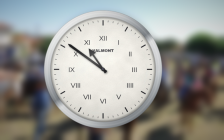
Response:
h=10 m=51
